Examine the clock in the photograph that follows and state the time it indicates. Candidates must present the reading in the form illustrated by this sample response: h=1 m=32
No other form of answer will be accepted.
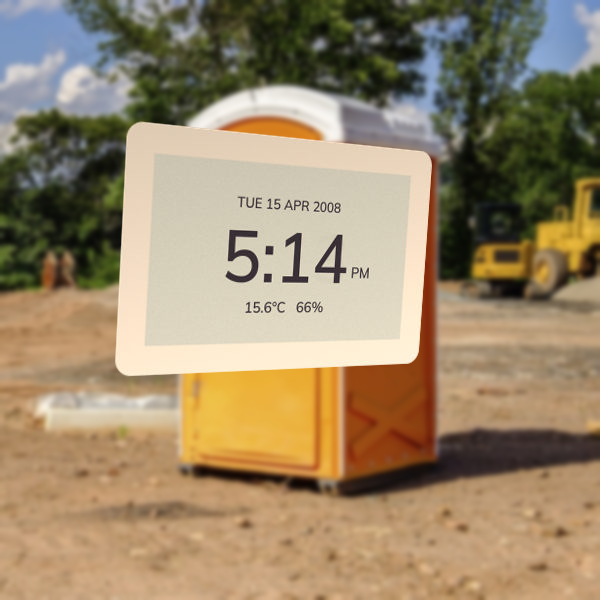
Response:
h=5 m=14
